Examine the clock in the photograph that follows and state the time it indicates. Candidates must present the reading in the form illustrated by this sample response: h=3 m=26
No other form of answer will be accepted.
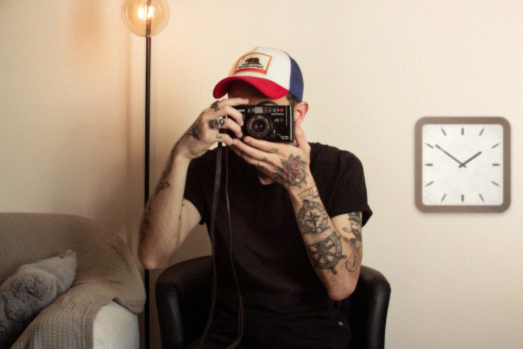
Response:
h=1 m=51
